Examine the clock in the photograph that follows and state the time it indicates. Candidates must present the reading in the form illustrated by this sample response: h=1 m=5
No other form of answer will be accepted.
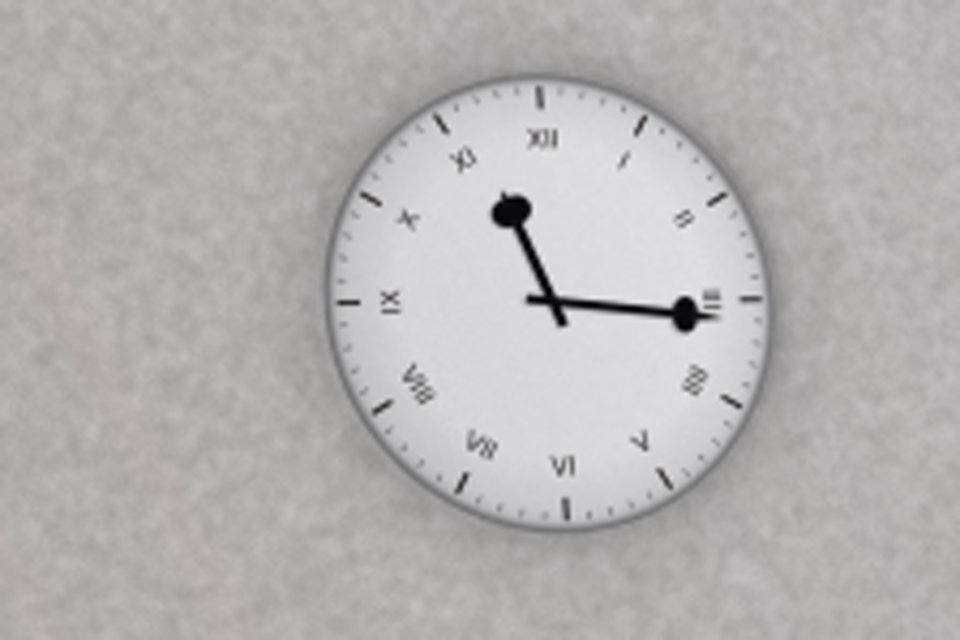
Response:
h=11 m=16
